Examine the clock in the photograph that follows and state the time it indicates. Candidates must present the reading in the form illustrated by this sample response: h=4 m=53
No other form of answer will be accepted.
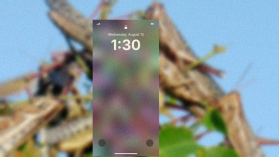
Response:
h=1 m=30
